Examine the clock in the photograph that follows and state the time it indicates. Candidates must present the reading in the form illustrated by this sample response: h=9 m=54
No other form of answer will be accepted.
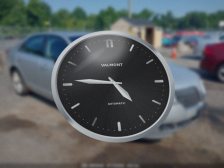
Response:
h=4 m=46
